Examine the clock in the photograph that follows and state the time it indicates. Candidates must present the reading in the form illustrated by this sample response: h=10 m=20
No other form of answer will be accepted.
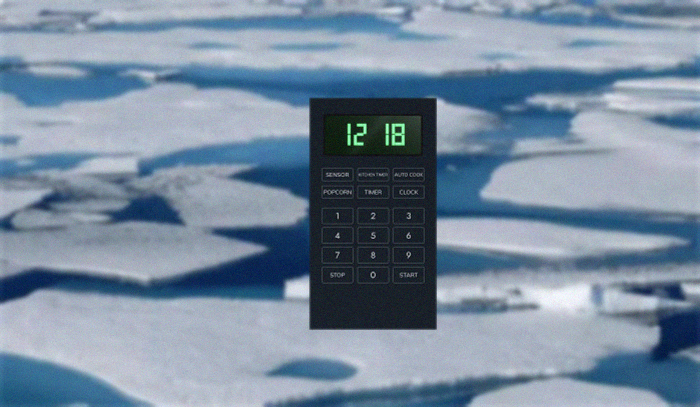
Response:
h=12 m=18
